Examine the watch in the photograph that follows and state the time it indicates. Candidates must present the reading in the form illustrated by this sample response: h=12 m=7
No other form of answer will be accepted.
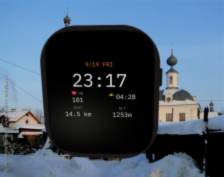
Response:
h=23 m=17
